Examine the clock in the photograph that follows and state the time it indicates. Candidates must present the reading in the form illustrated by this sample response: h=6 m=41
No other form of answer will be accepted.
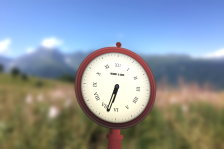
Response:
h=6 m=33
